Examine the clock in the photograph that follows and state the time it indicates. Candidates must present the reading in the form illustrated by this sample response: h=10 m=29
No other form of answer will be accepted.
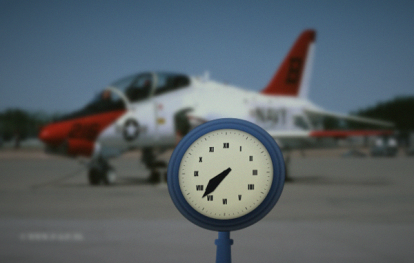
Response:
h=7 m=37
